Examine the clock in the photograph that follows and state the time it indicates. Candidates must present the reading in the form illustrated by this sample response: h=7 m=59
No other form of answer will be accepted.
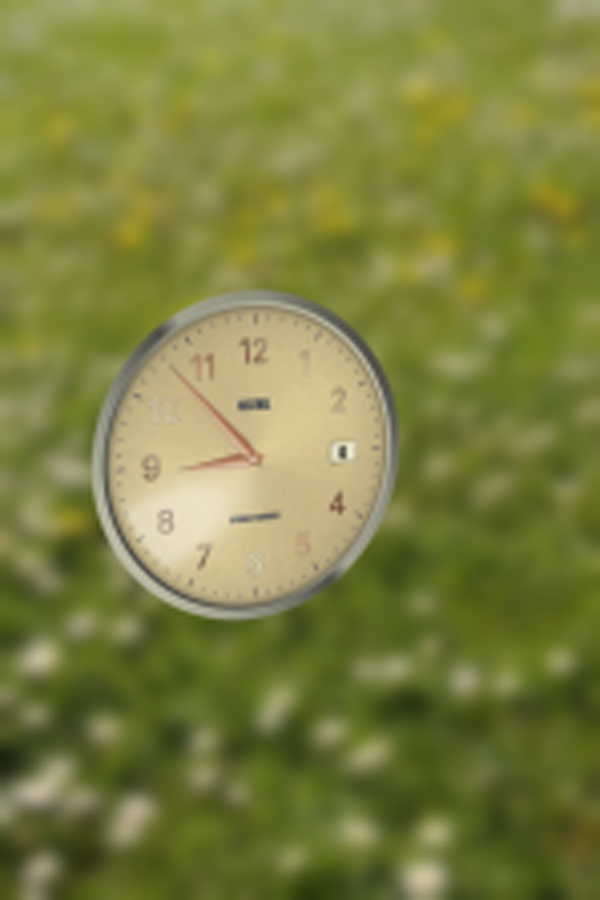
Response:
h=8 m=53
